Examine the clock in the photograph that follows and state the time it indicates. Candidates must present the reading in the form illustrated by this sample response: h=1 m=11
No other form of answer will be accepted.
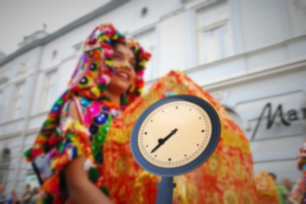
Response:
h=7 m=37
